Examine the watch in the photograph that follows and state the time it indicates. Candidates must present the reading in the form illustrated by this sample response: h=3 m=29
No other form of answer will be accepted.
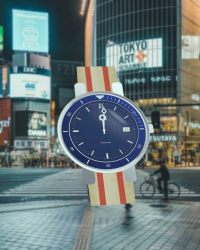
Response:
h=12 m=1
